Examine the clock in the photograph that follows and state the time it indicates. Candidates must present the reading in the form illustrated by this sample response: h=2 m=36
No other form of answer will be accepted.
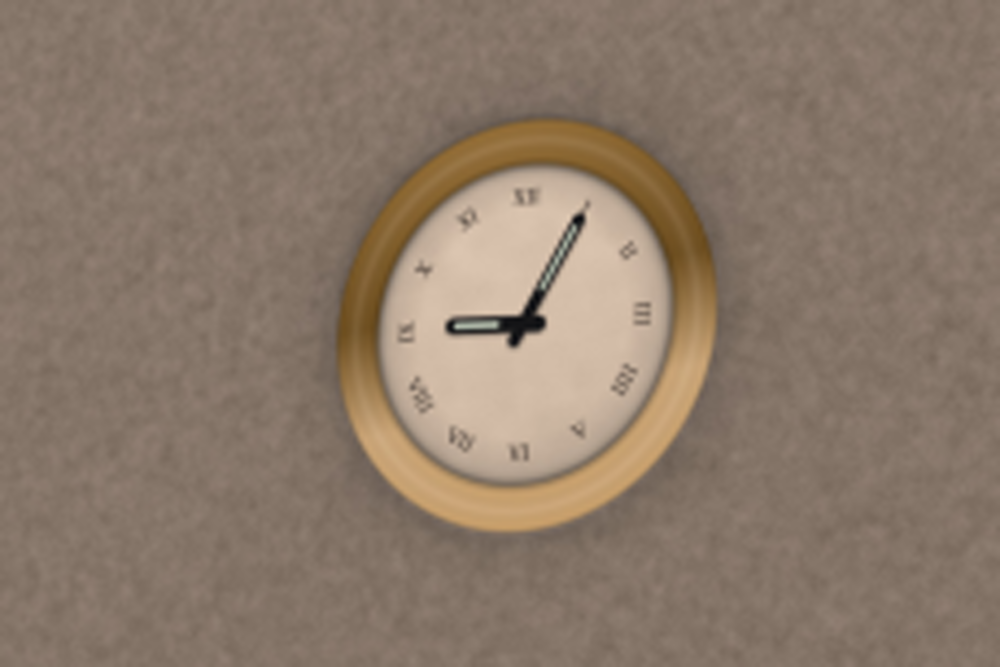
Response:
h=9 m=5
